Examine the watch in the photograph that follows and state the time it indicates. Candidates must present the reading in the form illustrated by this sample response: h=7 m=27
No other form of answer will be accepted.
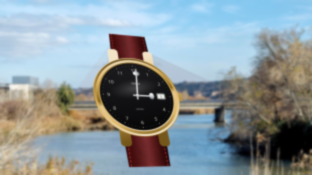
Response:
h=3 m=1
